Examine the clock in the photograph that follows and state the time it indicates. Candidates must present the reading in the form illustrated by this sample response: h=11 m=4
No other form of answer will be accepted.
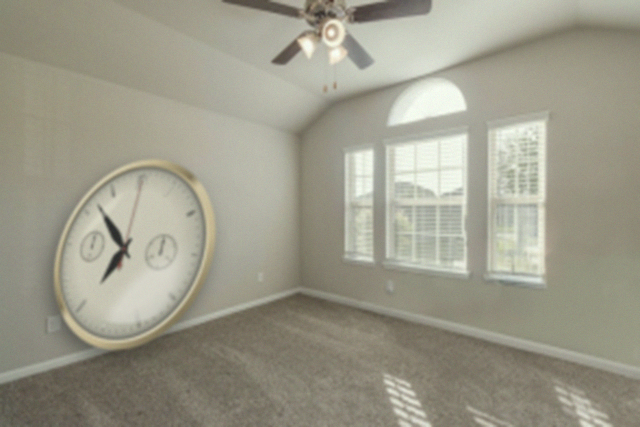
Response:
h=6 m=52
